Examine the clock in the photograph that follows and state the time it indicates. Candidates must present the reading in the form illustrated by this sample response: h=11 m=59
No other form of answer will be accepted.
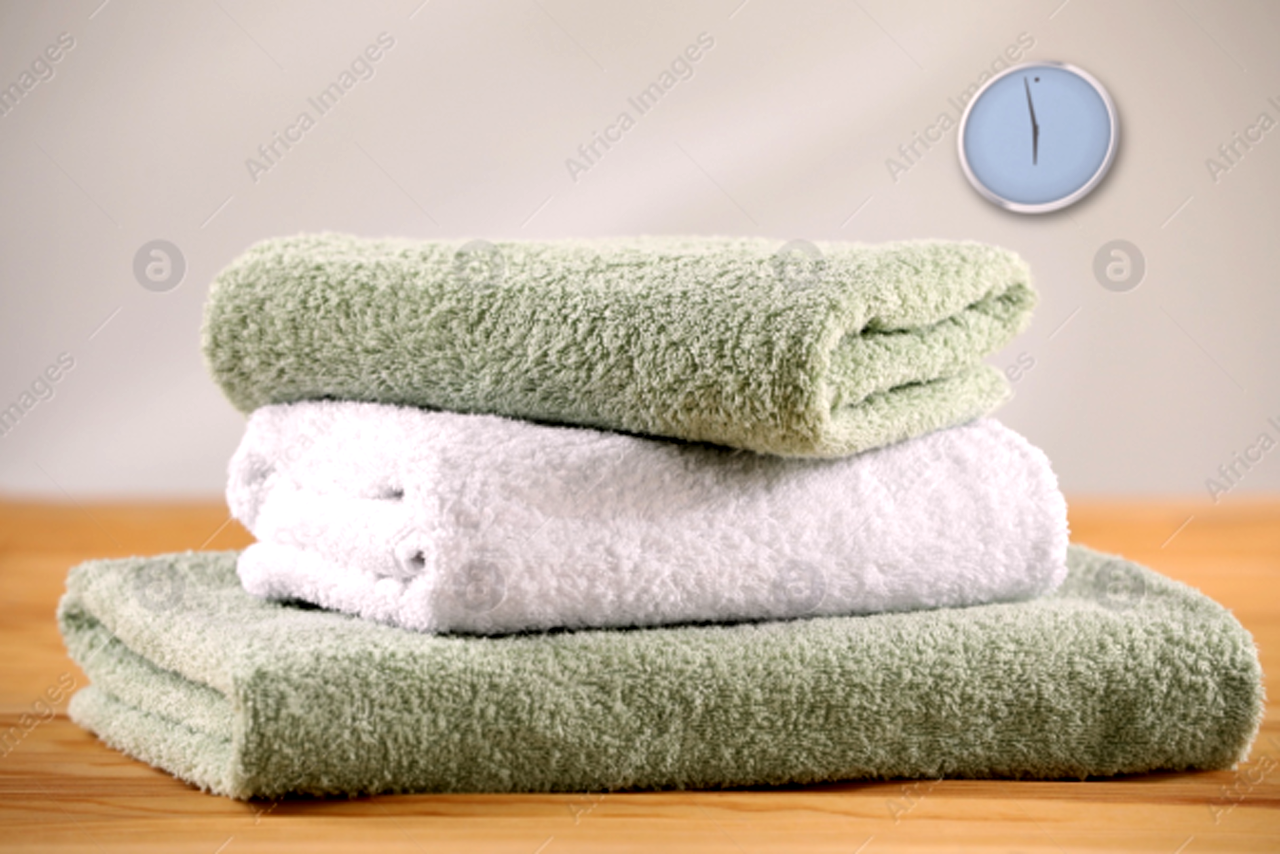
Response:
h=5 m=58
